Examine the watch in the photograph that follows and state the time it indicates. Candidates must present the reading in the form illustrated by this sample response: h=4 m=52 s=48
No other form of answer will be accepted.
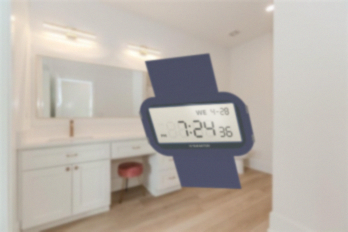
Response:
h=7 m=24 s=36
